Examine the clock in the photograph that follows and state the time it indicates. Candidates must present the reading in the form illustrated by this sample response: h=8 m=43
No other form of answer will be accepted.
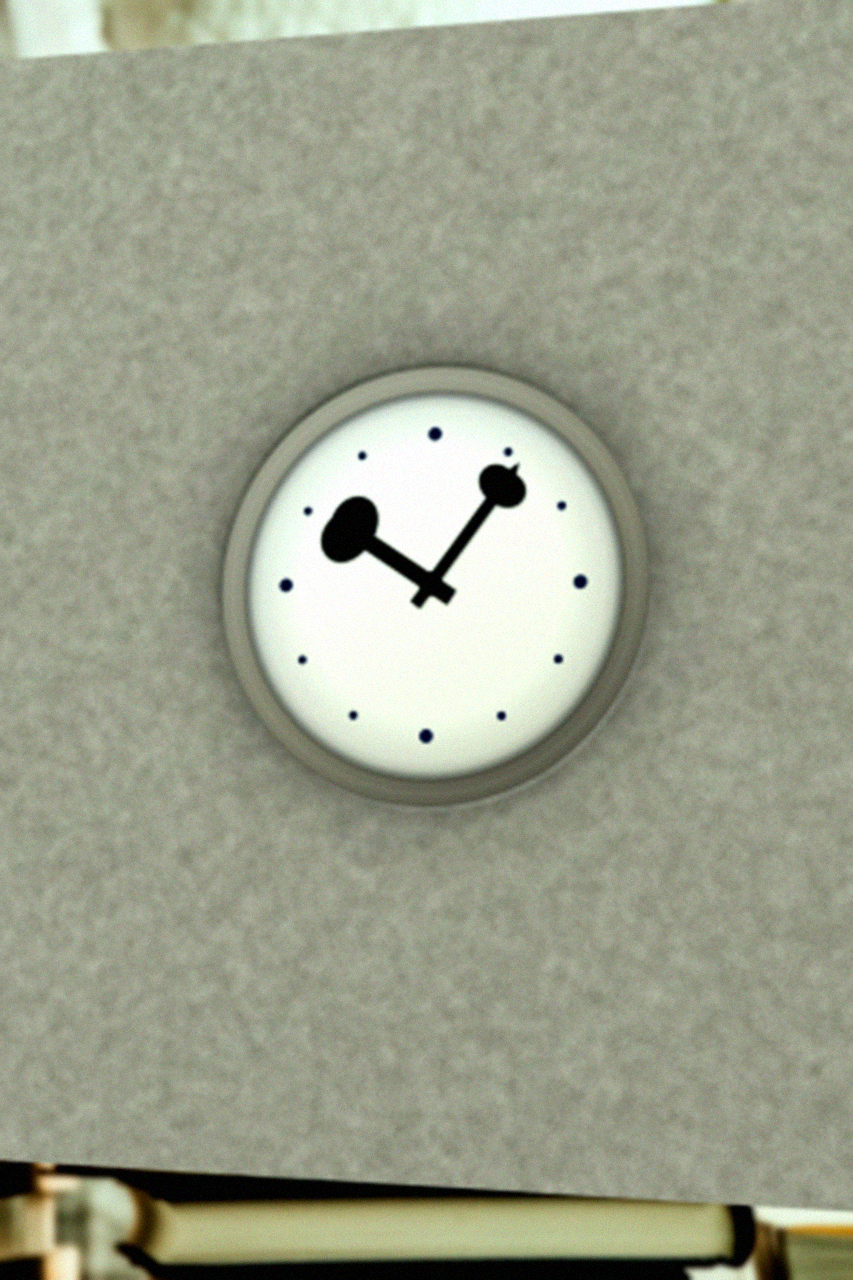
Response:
h=10 m=6
